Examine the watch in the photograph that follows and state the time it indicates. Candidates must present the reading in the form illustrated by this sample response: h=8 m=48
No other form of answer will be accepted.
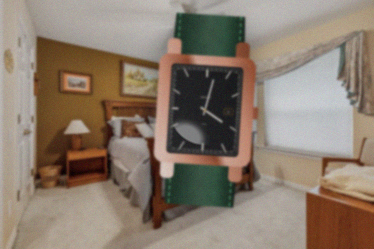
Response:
h=4 m=2
